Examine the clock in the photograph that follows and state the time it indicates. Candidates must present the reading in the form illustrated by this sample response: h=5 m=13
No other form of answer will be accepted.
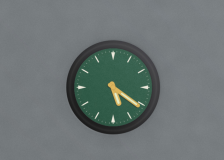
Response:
h=5 m=21
